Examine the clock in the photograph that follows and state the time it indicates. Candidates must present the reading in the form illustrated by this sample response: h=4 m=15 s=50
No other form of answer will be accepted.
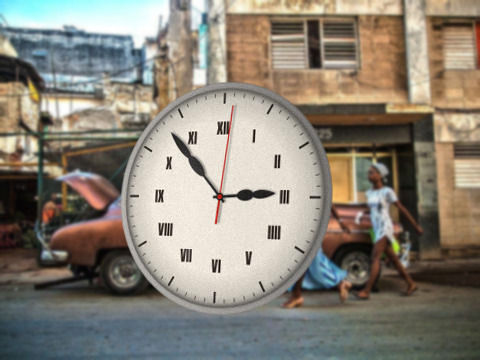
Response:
h=2 m=53 s=1
